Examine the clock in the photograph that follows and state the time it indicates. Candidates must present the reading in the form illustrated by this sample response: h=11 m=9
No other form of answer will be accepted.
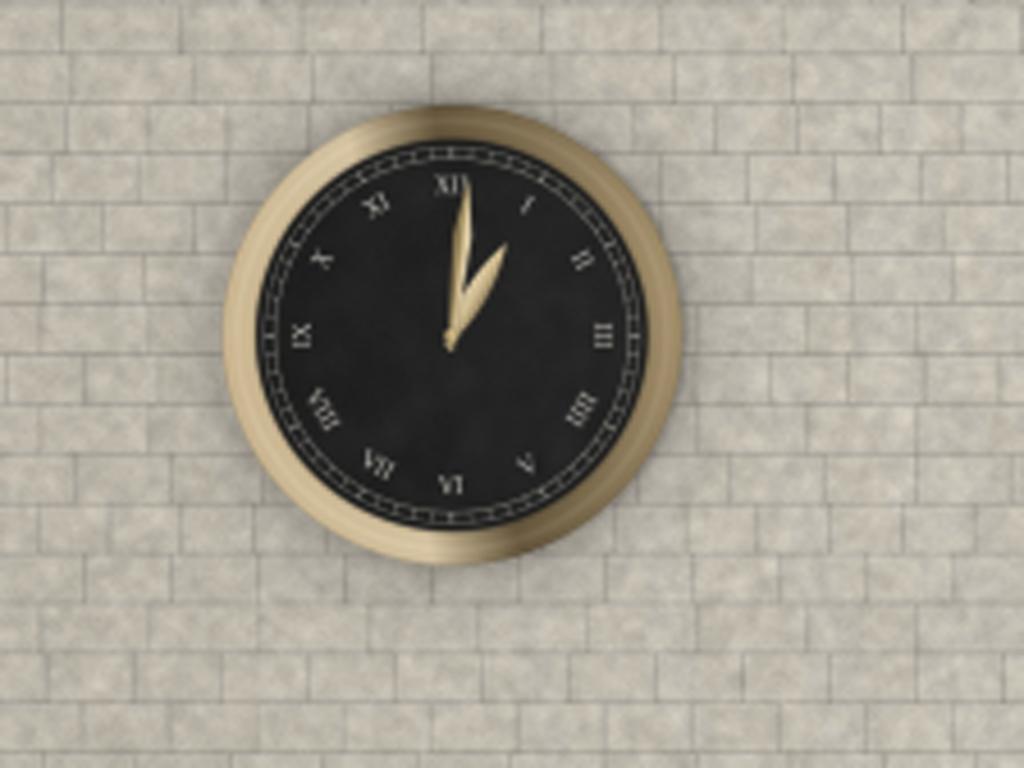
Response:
h=1 m=1
